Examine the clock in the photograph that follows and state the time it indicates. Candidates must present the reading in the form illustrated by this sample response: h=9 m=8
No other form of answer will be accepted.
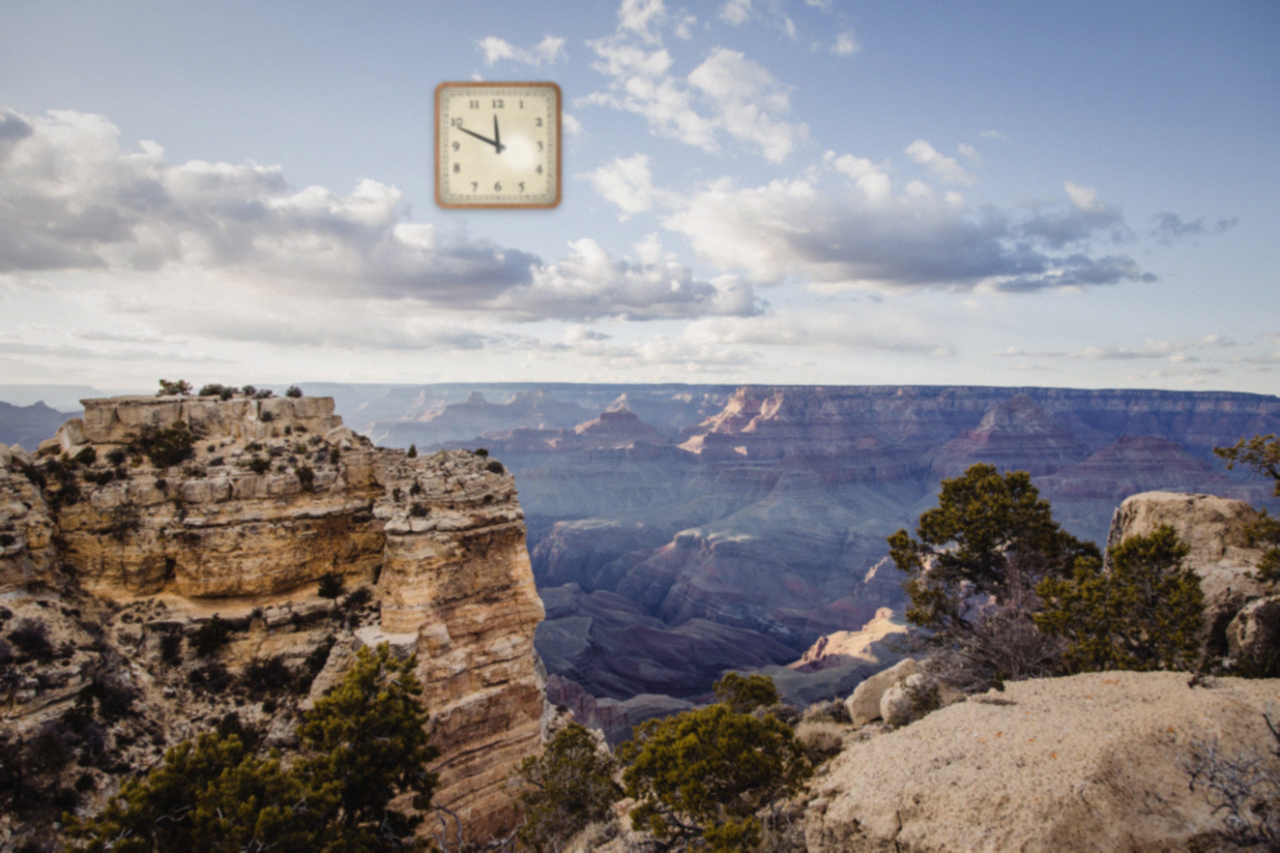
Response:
h=11 m=49
